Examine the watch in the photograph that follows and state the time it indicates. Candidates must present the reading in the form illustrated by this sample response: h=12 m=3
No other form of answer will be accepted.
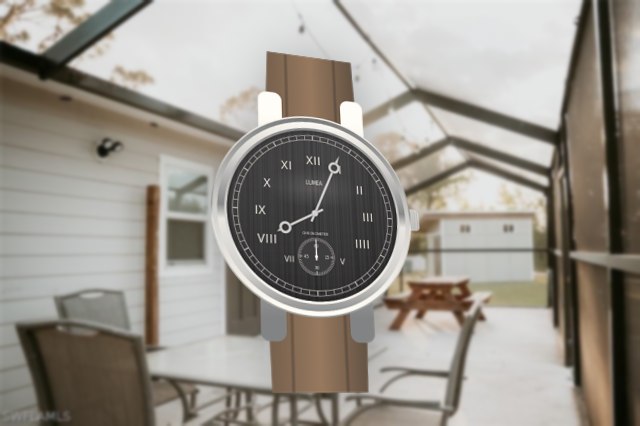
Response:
h=8 m=4
